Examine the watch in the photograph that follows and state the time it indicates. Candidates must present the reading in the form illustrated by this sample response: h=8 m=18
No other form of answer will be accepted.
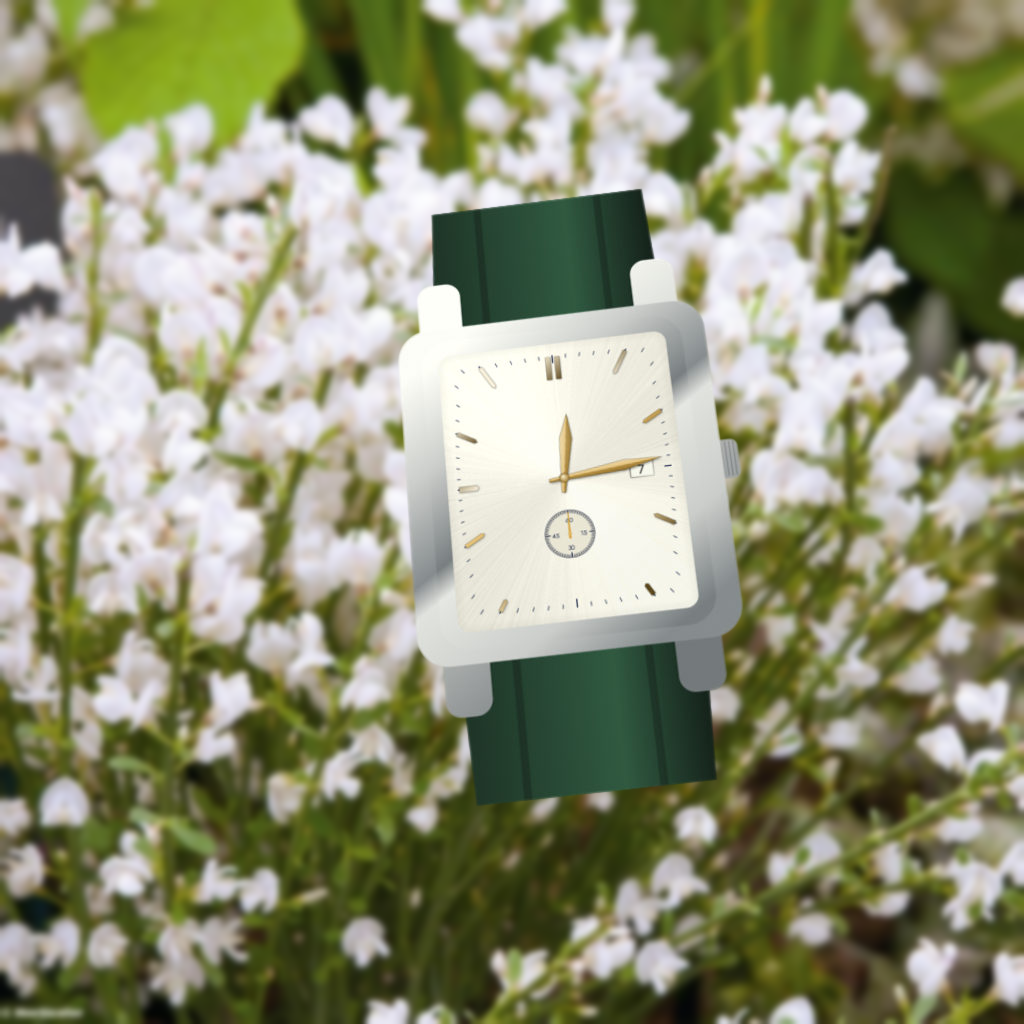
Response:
h=12 m=14
